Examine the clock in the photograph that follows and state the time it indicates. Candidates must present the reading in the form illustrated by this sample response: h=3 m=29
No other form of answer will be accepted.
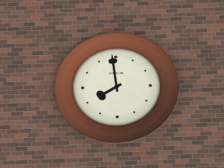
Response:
h=7 m=59
